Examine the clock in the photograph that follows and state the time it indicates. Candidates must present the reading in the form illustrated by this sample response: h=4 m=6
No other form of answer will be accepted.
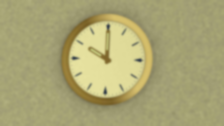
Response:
h=10 m=0
